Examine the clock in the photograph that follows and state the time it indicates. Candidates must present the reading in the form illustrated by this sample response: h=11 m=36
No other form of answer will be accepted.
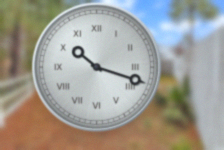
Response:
h=10 m=18
